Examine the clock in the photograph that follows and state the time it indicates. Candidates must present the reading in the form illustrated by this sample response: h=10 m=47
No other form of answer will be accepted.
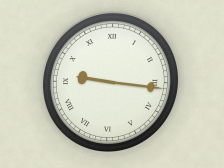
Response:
h=9 m=16
